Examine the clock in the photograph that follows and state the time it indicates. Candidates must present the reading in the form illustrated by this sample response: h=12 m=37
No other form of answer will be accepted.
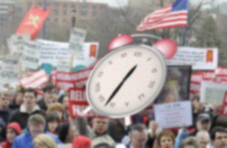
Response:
h=12 m=32
